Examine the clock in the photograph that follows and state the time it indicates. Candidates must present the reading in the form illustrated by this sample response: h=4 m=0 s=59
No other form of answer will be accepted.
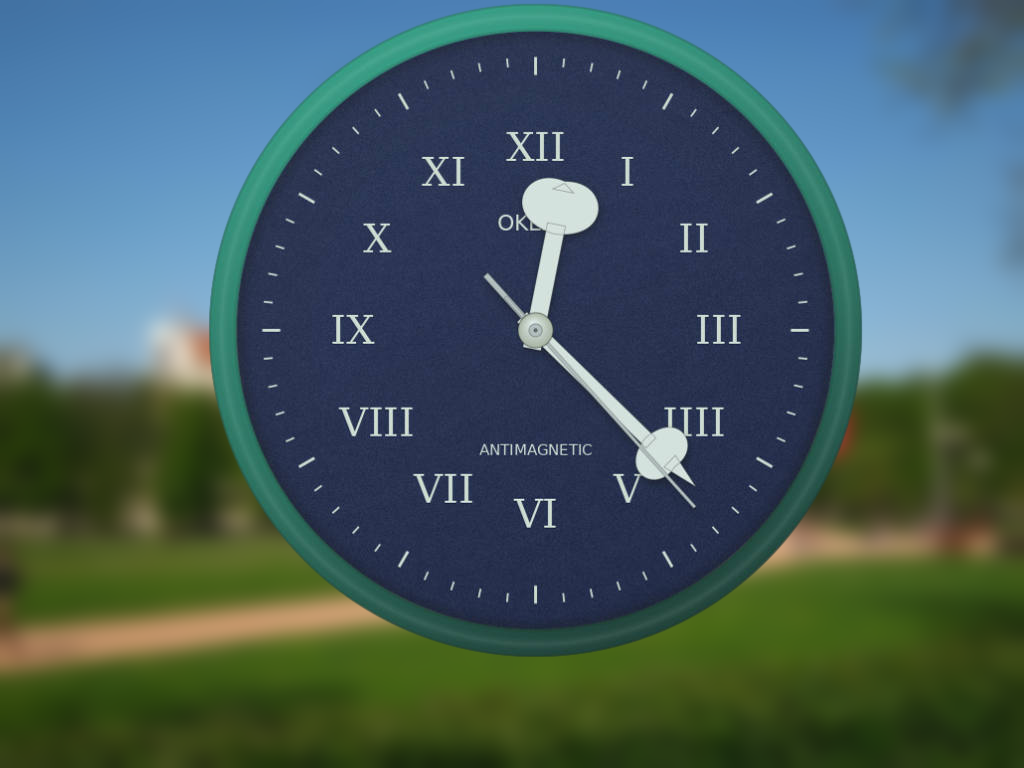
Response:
h=12 m=22 s=23
